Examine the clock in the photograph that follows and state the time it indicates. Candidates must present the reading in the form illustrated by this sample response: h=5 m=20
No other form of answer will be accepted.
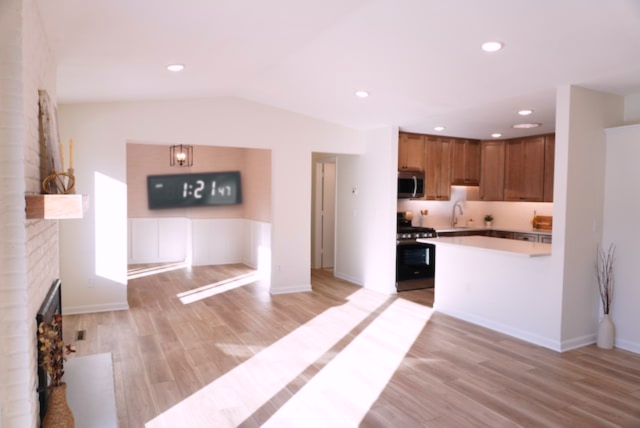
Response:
h=1 m=21
